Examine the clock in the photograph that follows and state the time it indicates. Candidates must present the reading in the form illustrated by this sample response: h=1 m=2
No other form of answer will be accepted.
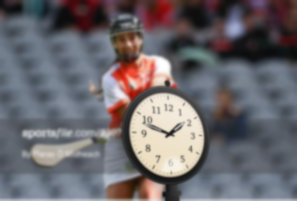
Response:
h=1 m=48
